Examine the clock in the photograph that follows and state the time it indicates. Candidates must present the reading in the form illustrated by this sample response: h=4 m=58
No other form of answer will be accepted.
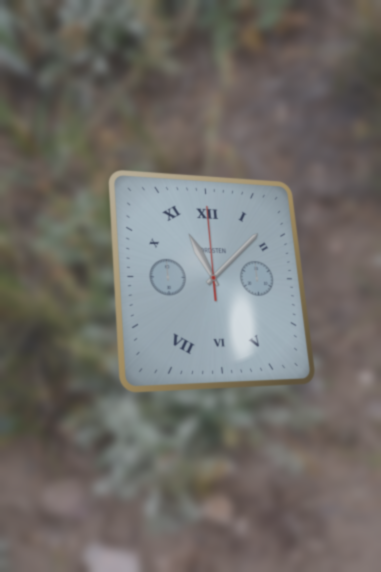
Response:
h=11 m=8
